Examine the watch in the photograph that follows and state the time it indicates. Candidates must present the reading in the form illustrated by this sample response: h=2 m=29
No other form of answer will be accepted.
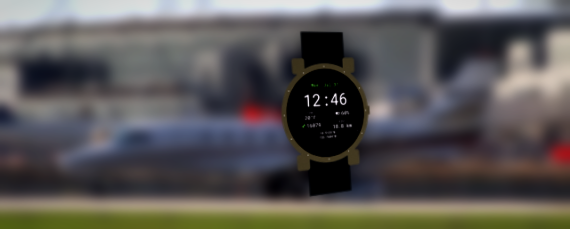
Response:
h=12 m=46
